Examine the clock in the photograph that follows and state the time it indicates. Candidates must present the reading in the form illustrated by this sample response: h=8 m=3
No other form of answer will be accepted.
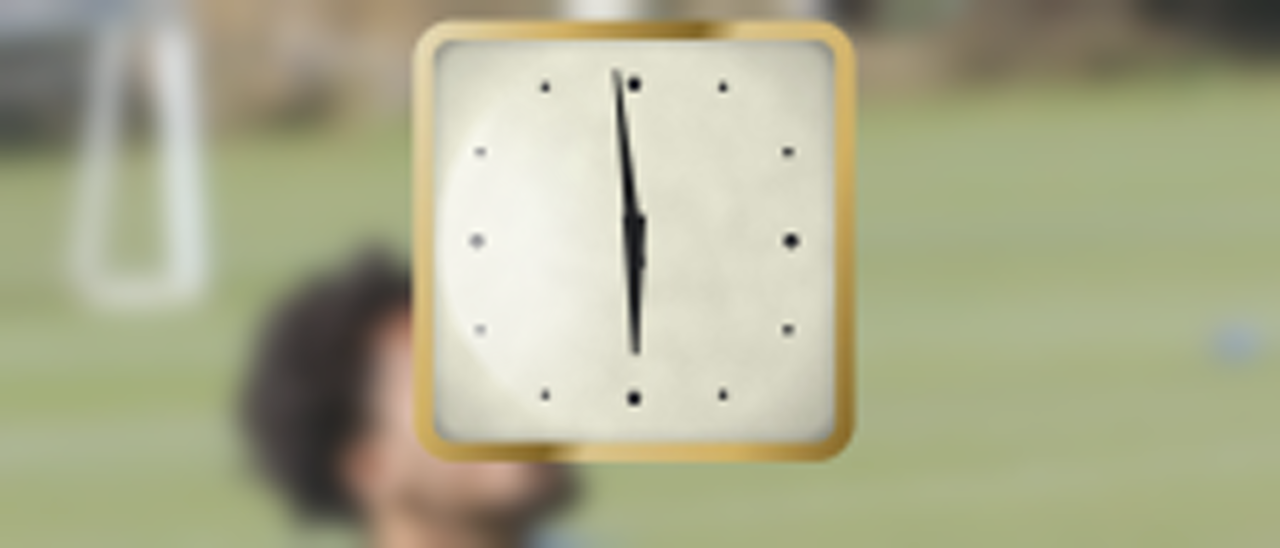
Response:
h=5 m=59
